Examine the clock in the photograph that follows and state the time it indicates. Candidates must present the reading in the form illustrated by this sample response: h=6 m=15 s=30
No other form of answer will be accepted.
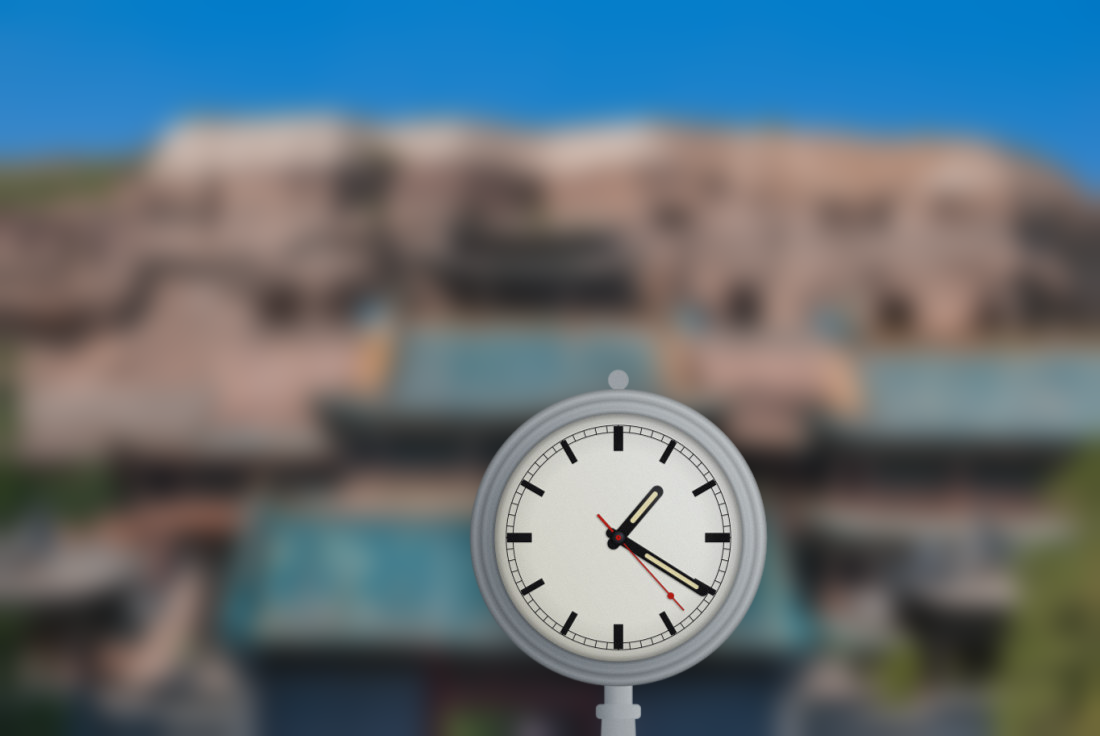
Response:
h=1 m=20 s=23
